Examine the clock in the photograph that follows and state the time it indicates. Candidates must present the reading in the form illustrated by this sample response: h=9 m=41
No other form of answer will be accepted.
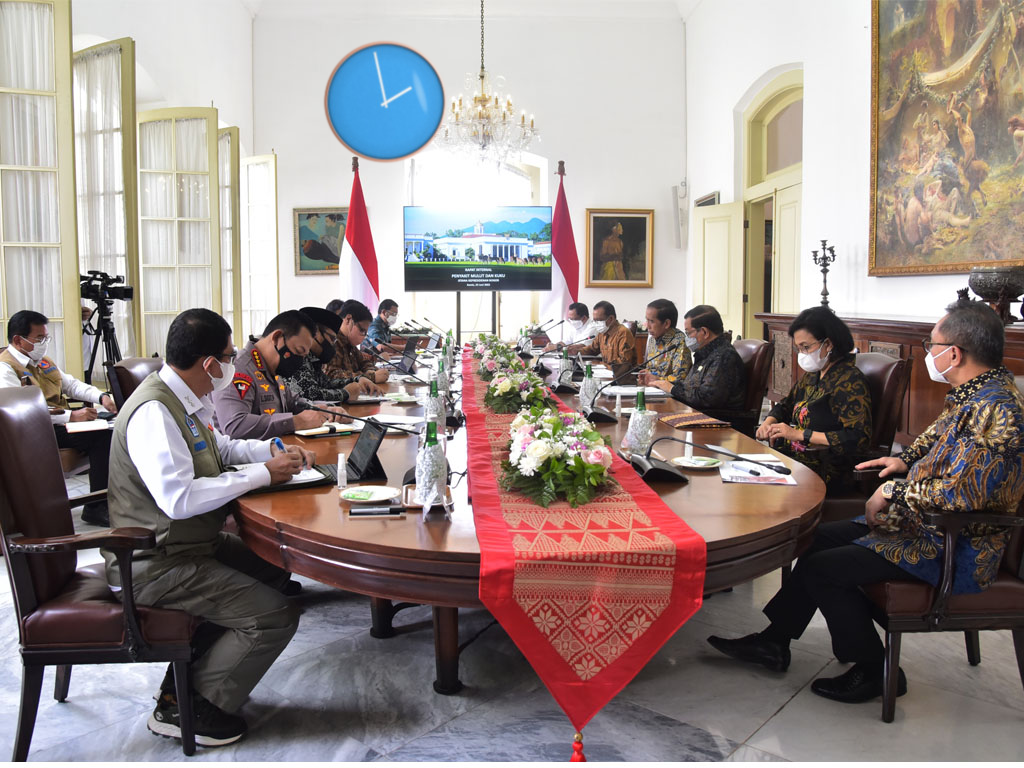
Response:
h=1 m=58
